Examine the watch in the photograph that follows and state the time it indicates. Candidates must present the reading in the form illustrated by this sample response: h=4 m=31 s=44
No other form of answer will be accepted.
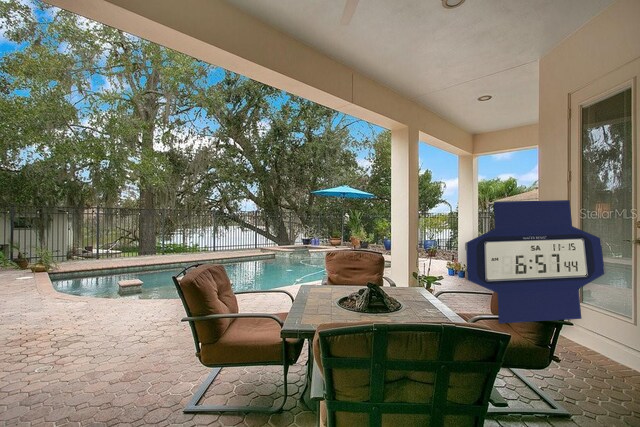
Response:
h=6 m=57 s=44
